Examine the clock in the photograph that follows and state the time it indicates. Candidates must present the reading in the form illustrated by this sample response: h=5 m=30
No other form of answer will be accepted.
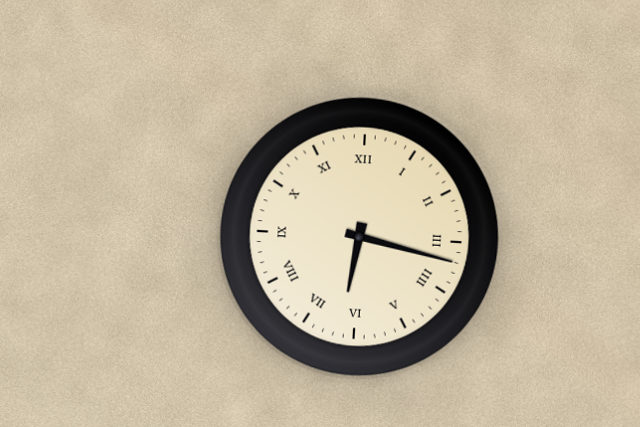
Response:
h=6 m=17
